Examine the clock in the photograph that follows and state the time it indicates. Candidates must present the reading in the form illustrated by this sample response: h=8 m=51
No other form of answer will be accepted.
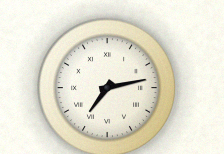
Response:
h=7 m=13
